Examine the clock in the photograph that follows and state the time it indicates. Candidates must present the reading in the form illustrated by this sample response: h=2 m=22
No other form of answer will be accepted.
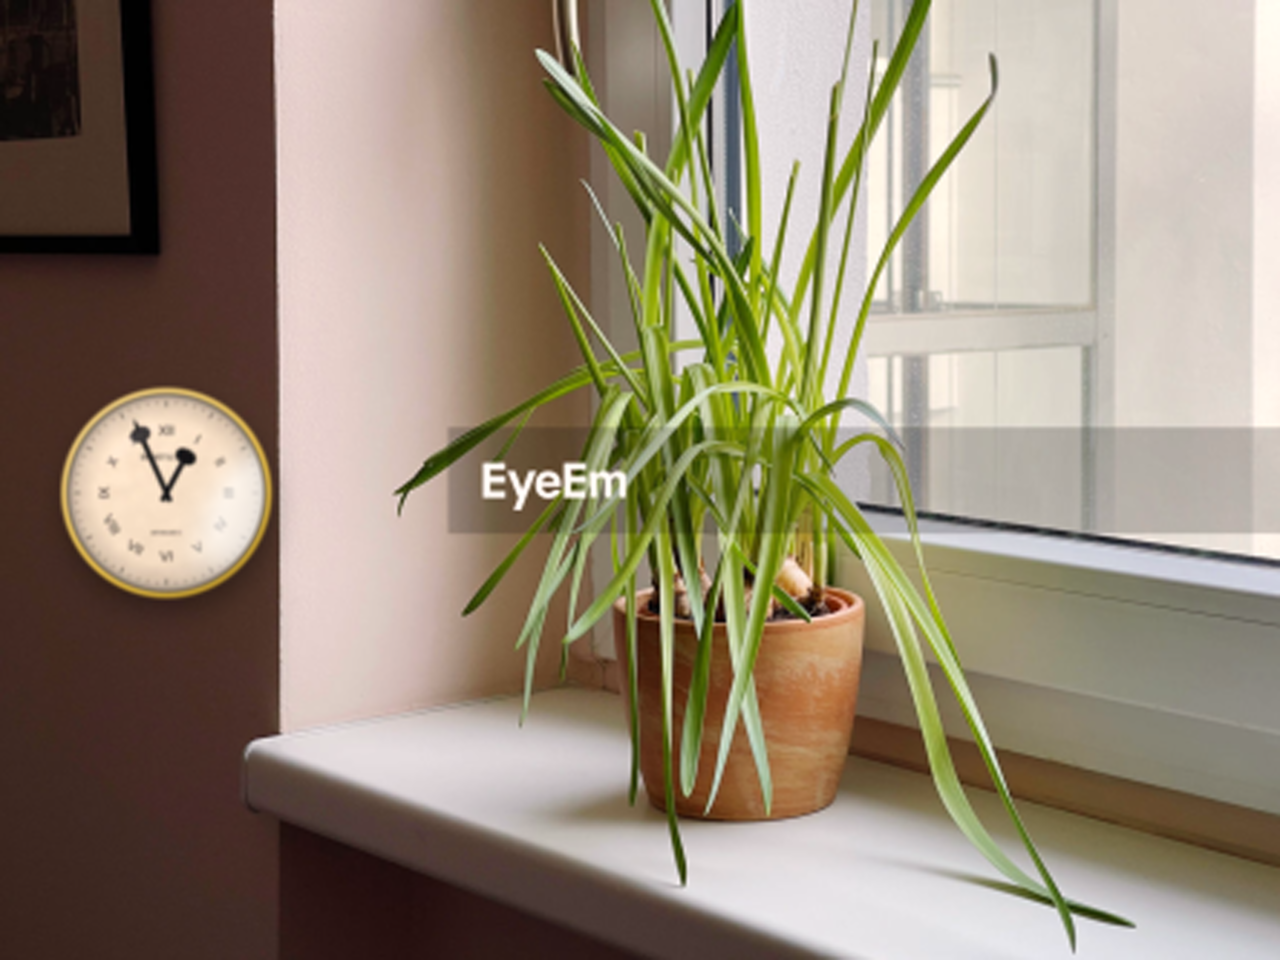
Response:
h=12 m=56
